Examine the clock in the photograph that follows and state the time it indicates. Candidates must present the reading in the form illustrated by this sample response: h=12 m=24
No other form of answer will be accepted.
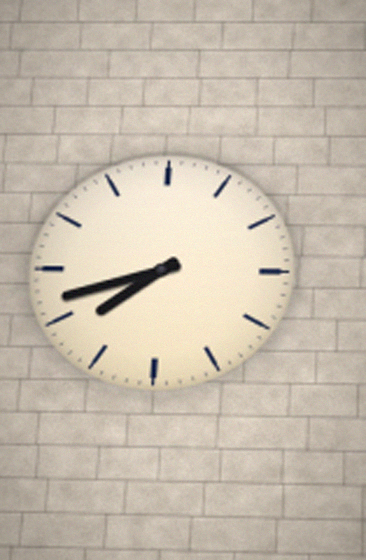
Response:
h=7 m=42
